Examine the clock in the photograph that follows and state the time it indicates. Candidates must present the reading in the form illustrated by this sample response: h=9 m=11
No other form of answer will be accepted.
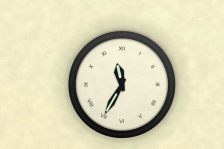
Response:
h=11 m=35
